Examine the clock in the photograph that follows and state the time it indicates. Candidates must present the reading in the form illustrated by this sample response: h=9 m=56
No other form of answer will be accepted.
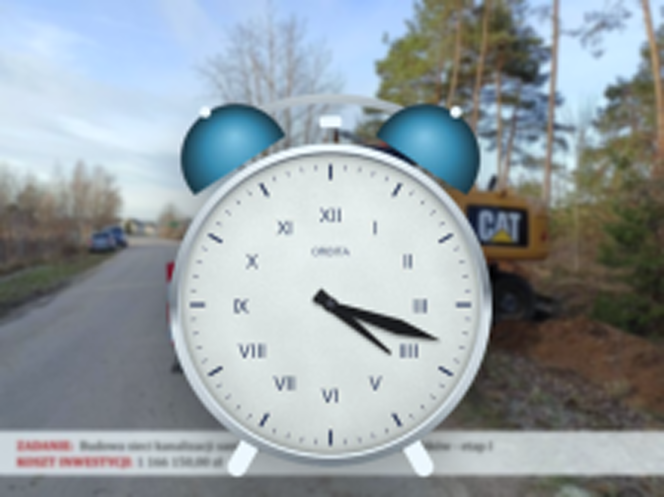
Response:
h=4 m=18
